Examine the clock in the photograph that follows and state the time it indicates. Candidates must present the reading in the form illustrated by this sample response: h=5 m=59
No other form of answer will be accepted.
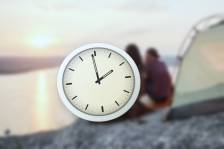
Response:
h=1 m=59
